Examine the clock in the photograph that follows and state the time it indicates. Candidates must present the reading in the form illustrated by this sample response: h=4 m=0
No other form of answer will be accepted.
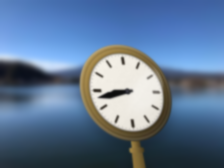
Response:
h=8 m=43
